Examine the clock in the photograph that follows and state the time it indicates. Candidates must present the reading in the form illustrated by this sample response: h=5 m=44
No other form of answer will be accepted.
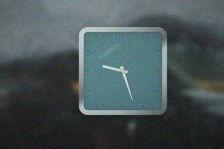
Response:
h=9 m=27
